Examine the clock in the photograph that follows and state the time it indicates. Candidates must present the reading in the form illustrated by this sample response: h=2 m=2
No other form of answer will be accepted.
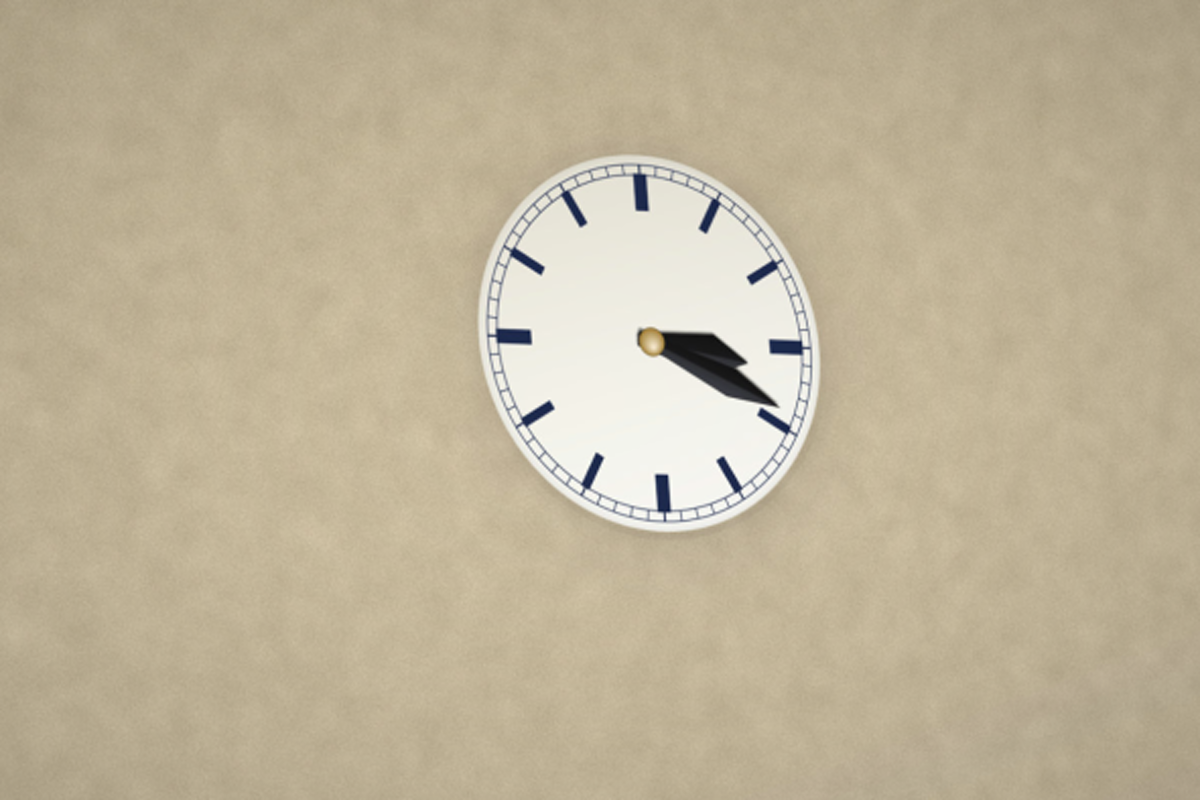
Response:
h=3 m=19
